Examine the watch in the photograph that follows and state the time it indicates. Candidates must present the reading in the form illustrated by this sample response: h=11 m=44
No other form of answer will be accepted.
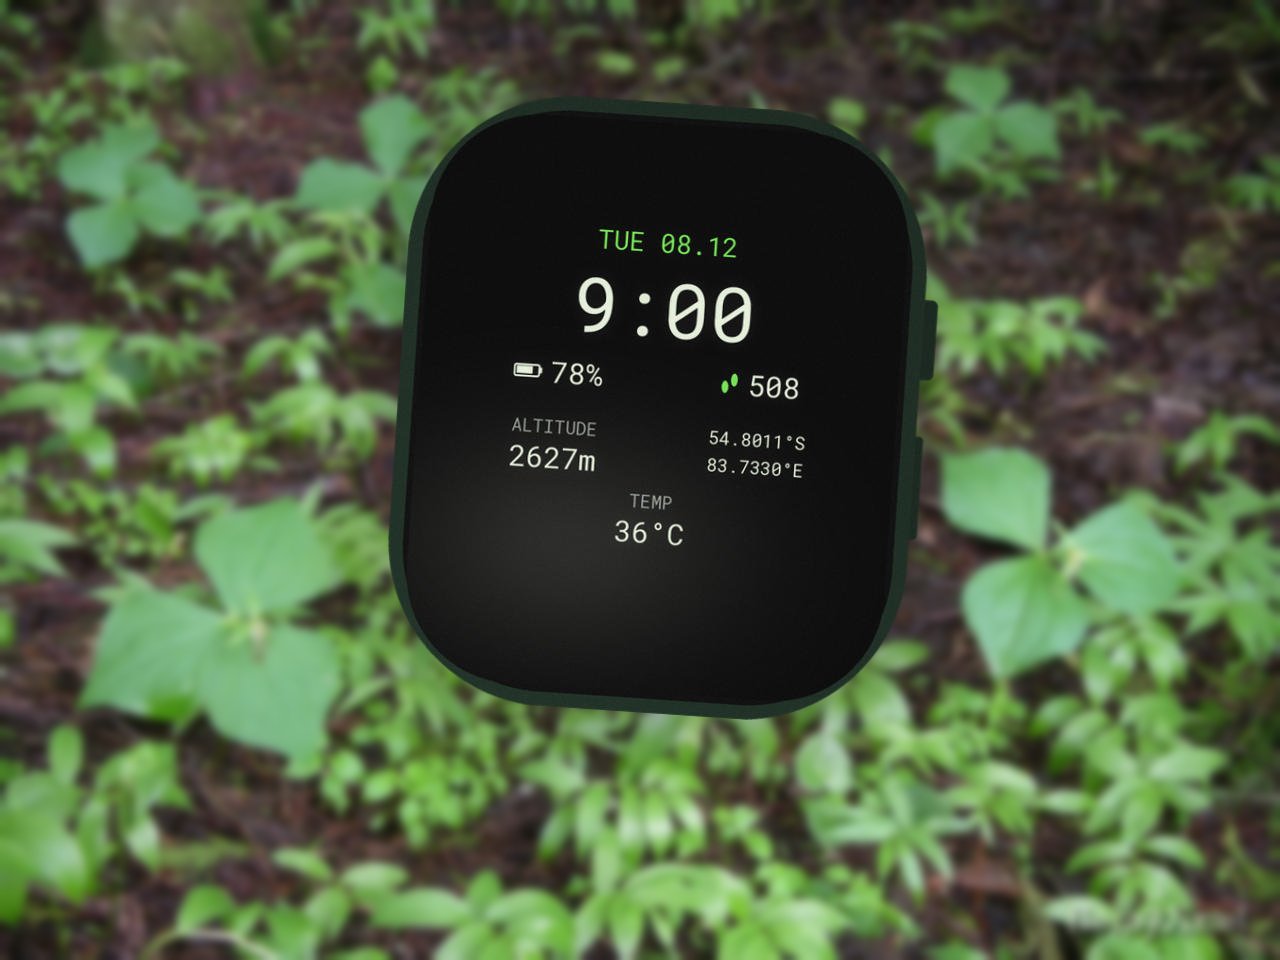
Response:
h=9 m=0
